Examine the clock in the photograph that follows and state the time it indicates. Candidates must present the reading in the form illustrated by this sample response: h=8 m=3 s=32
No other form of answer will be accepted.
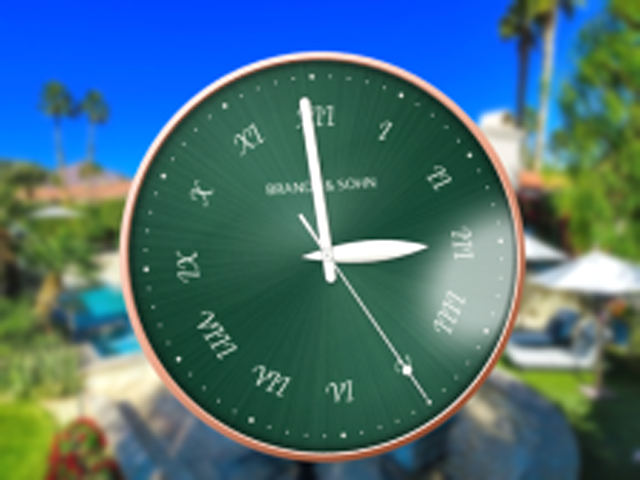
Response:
h=2 m=59 s=25
